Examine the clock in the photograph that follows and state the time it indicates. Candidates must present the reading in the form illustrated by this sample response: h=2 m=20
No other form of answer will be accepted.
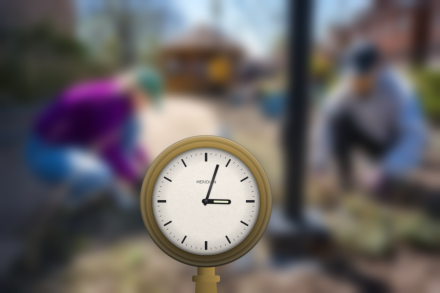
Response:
h=3 m=3
